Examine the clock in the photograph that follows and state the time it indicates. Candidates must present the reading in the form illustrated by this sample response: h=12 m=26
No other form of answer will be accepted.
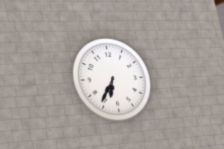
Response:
h=6 m=36
